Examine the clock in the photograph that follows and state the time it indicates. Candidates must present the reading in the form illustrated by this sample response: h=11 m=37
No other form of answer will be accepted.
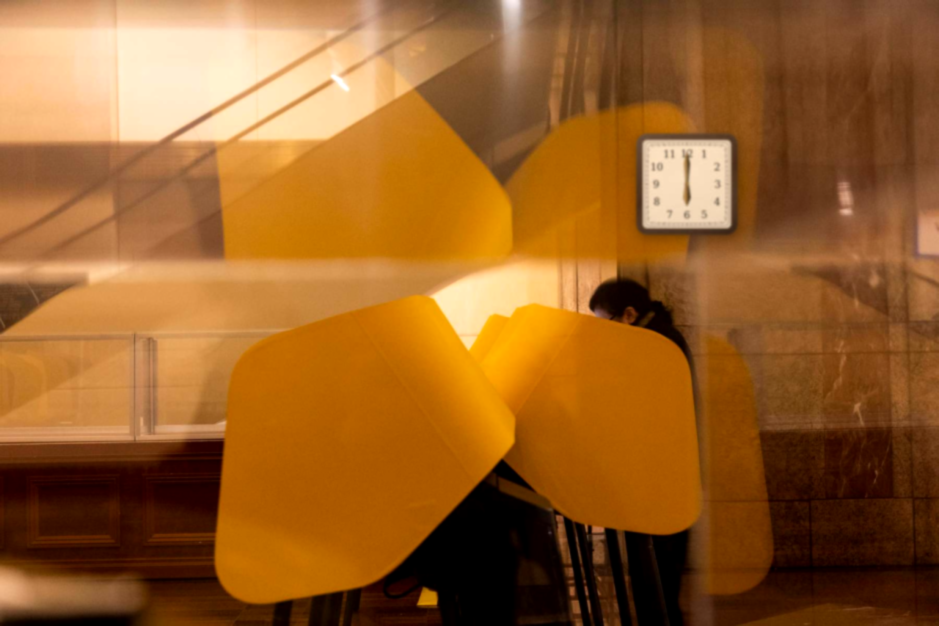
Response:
h=6 m=0
